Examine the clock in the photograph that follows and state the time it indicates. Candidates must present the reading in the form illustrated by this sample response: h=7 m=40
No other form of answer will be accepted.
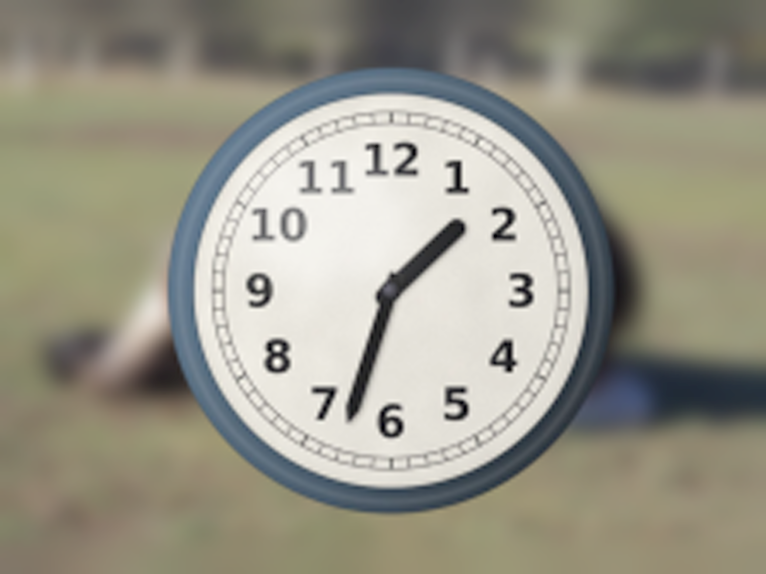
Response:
h=1 m=33
